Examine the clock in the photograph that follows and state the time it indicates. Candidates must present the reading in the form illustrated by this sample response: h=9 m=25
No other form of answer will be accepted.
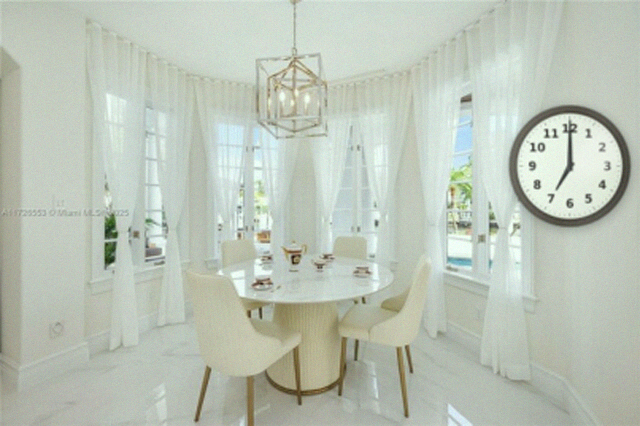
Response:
h=7 m=0
